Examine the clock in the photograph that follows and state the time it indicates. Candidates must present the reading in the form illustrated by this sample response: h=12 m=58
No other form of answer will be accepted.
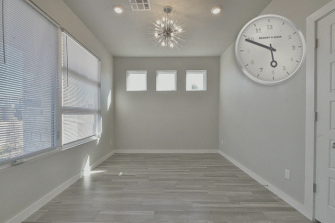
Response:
h=5 m=49
